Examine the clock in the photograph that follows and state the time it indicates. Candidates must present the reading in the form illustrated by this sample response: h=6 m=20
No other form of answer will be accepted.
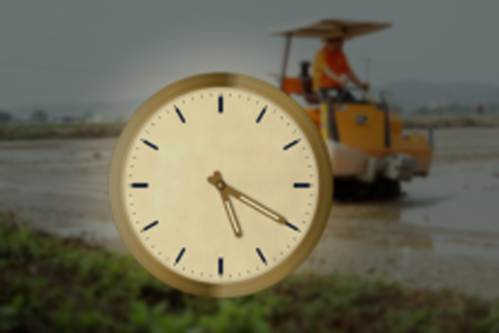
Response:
h=5 m=20
